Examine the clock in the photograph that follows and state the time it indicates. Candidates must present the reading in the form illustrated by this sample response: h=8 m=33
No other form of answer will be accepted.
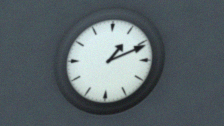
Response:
h=1 m=11
